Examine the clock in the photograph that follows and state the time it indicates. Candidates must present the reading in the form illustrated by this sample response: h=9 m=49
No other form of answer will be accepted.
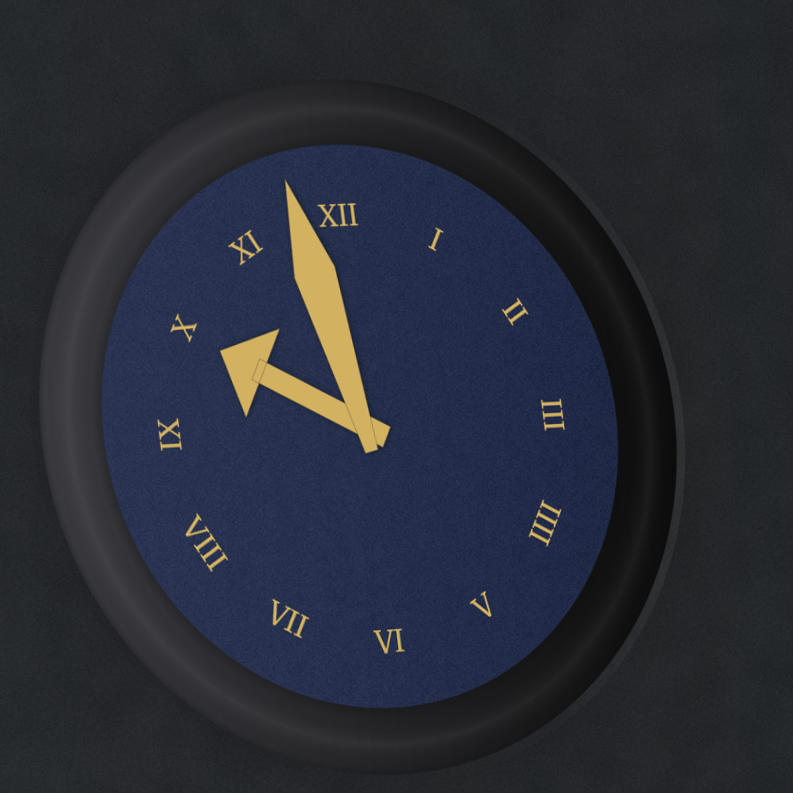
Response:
h=9 m=58
